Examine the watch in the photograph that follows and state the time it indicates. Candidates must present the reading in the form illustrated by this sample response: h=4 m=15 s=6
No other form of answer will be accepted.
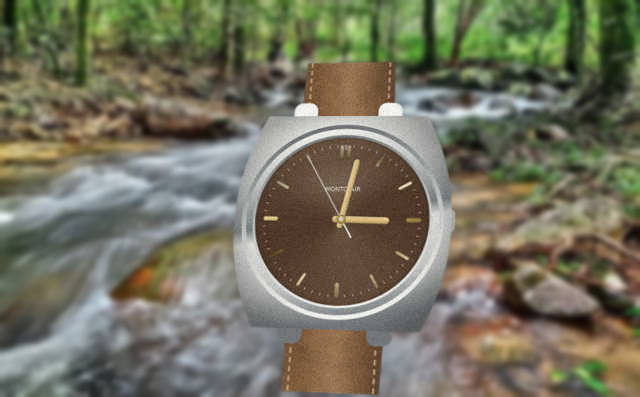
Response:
h=3 m=1 s=55
